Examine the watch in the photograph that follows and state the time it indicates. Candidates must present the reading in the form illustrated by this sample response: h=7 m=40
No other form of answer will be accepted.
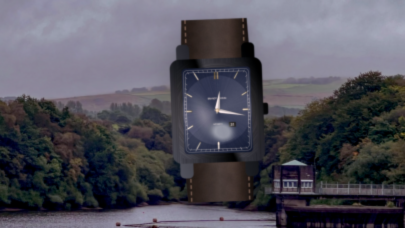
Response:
h=12 m=17
